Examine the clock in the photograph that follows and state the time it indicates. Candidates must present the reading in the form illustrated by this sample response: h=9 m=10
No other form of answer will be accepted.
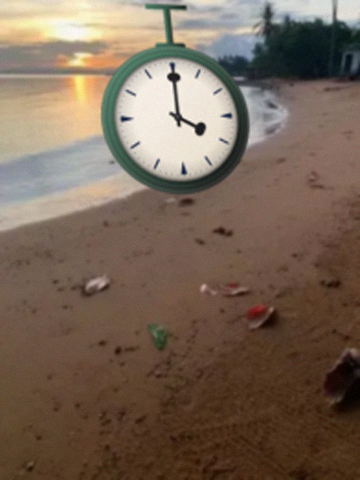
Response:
h=4 m=0
